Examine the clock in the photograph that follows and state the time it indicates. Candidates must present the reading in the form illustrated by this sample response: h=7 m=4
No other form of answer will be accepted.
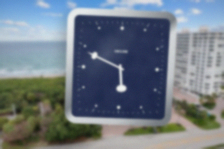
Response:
h=5 m=49
